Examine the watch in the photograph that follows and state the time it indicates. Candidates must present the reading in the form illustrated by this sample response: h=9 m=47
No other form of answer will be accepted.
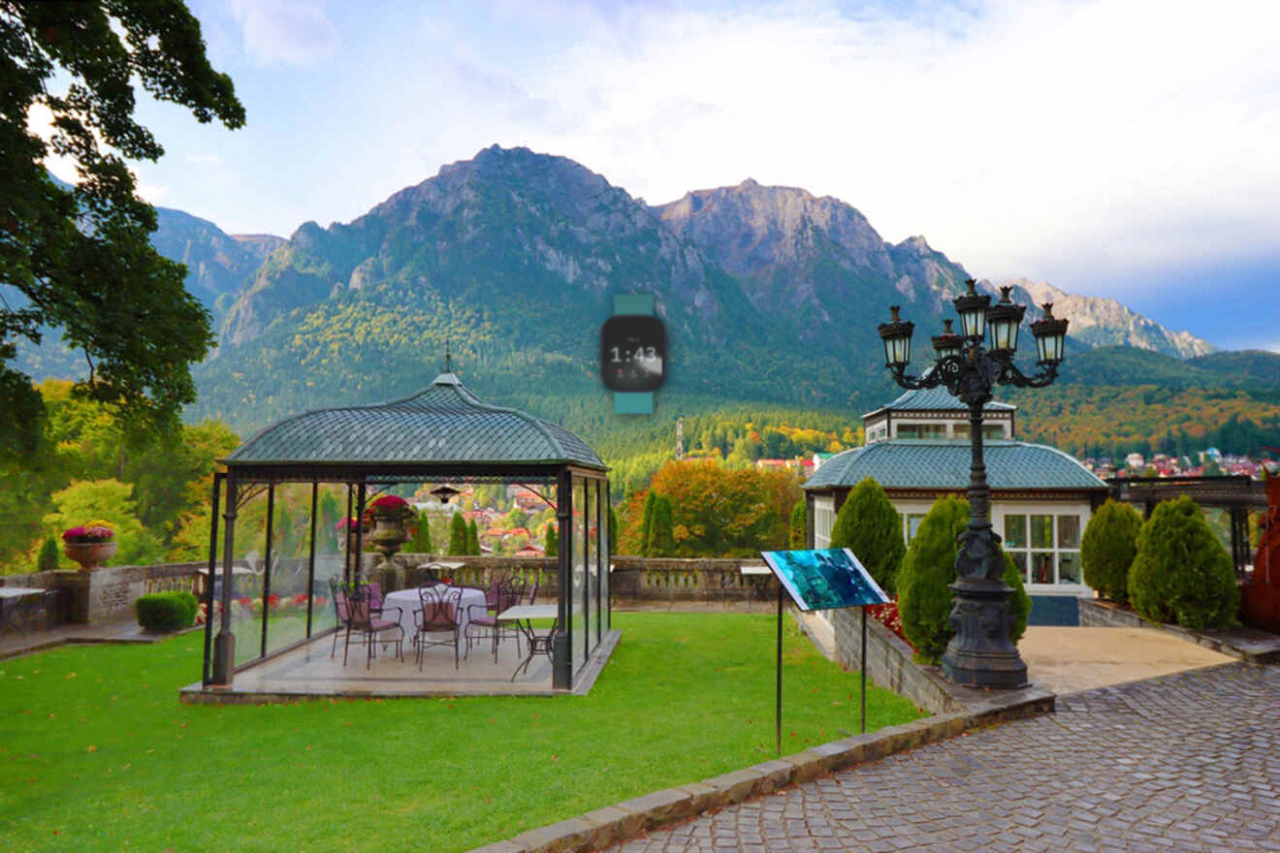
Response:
h=1 m=43
